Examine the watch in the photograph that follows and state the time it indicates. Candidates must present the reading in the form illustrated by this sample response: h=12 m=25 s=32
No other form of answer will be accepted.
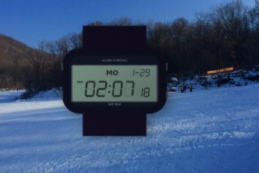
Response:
h=2 m=7 s=18
